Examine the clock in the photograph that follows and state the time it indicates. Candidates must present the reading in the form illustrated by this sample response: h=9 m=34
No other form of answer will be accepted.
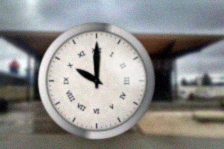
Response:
h=10 m=0
